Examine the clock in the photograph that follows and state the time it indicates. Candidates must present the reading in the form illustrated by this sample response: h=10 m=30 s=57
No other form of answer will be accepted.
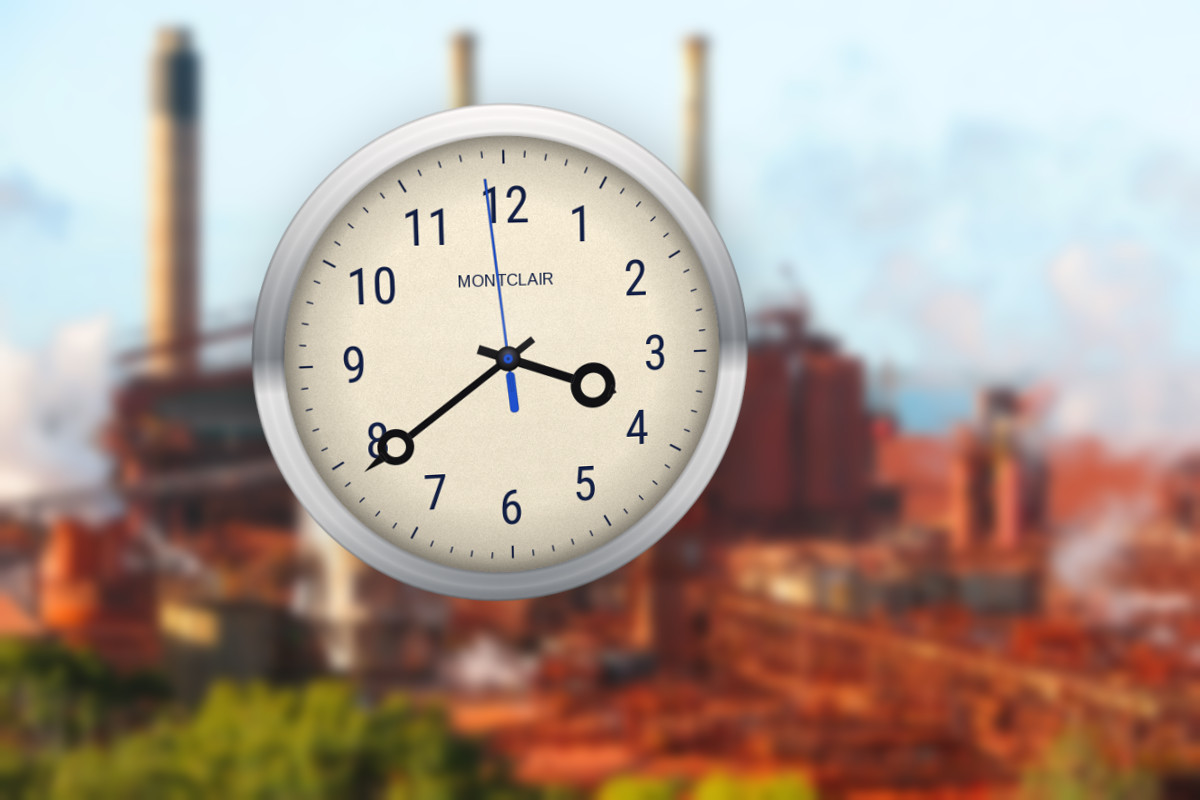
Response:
h=3 m=38 s=59
